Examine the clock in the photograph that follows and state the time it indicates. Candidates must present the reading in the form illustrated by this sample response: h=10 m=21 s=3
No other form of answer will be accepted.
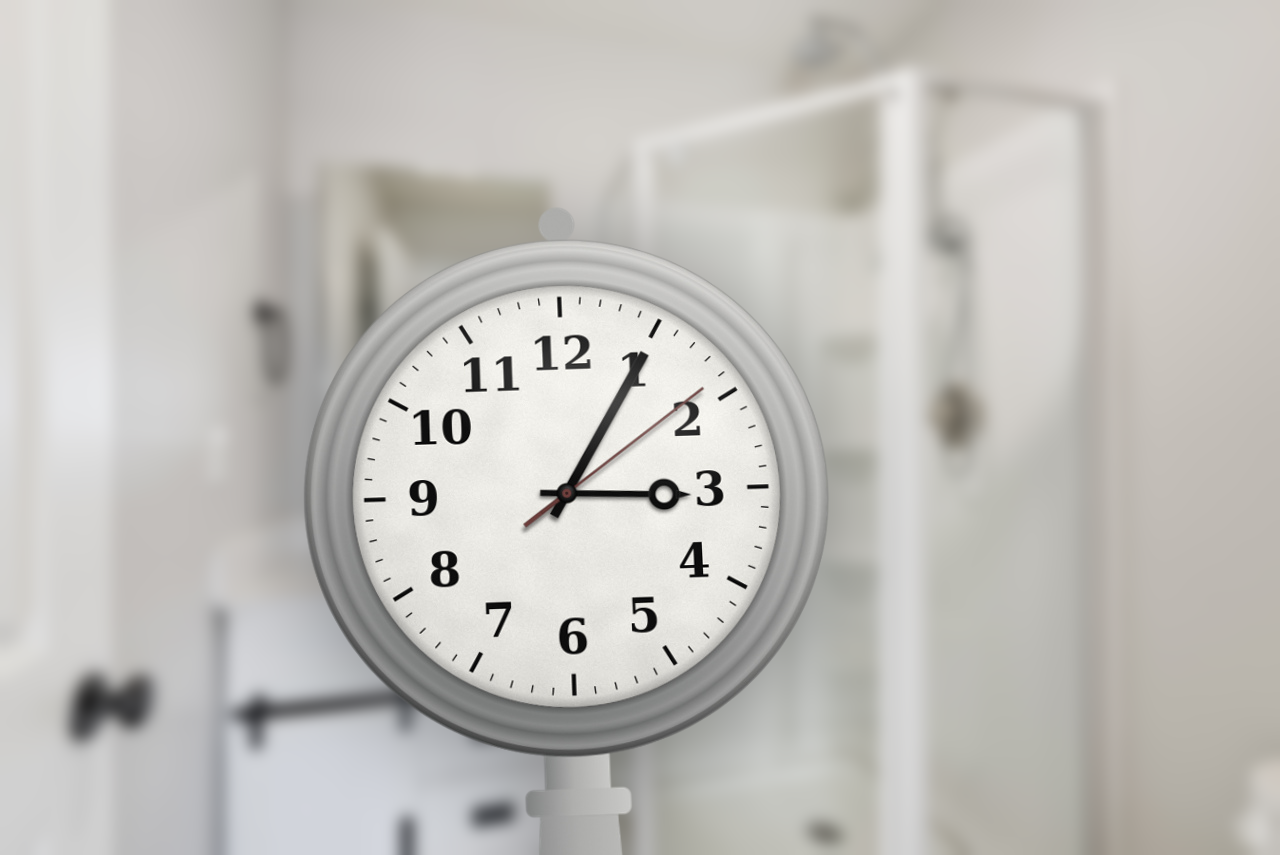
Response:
h=3 m=5 s=9
